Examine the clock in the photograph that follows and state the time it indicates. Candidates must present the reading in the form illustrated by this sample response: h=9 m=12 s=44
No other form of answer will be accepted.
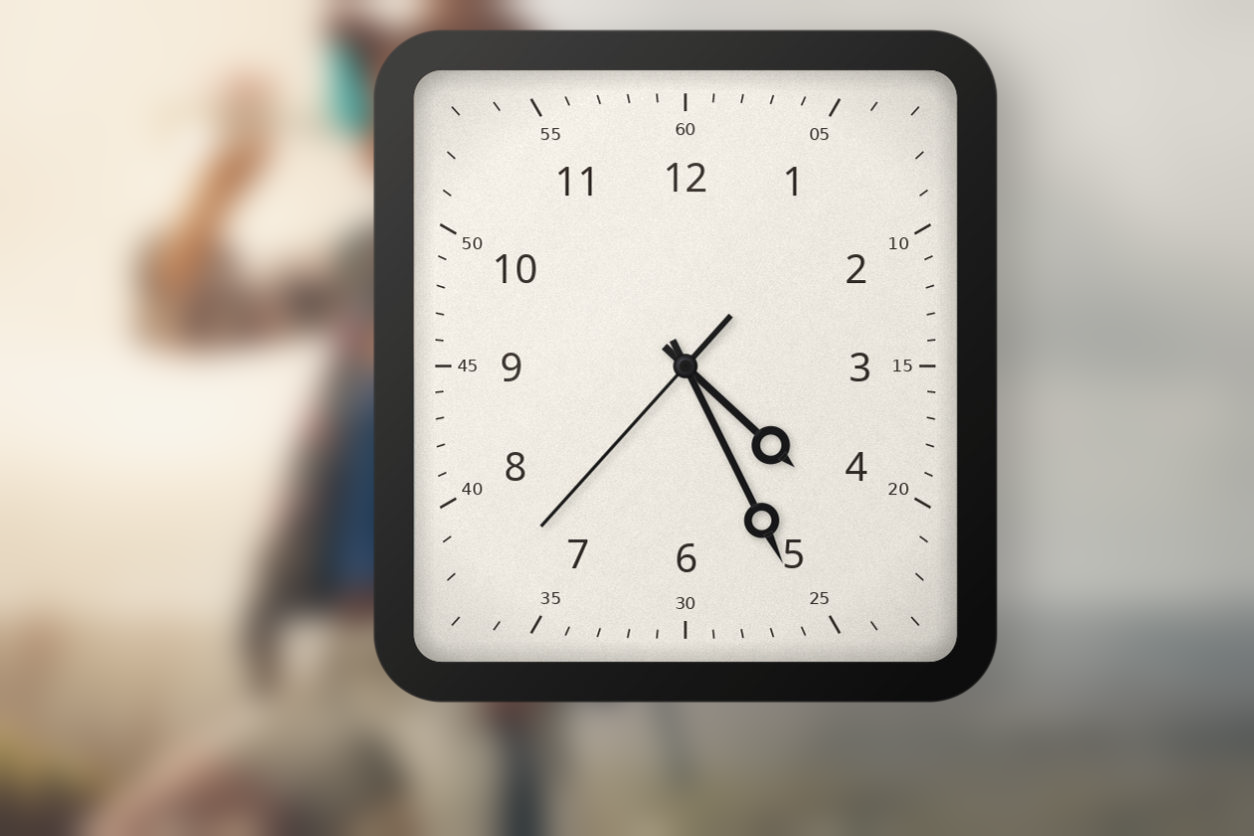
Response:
h=4 m=25 s=37
